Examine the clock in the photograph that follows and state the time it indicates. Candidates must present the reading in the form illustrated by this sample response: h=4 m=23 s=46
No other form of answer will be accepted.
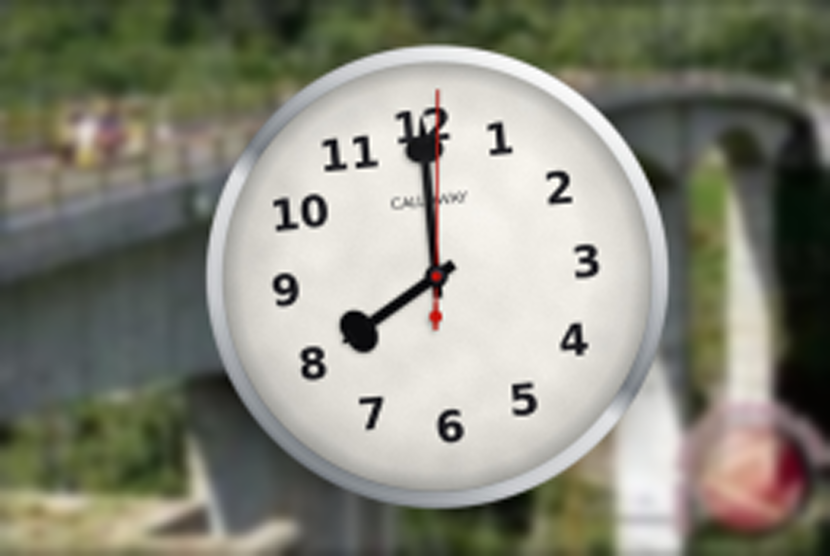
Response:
h=8 m=0 s=1
